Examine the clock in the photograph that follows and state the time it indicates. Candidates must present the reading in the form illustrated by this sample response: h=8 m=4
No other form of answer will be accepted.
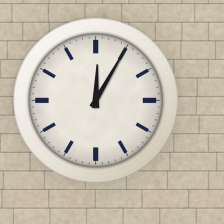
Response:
h=12 m=5
